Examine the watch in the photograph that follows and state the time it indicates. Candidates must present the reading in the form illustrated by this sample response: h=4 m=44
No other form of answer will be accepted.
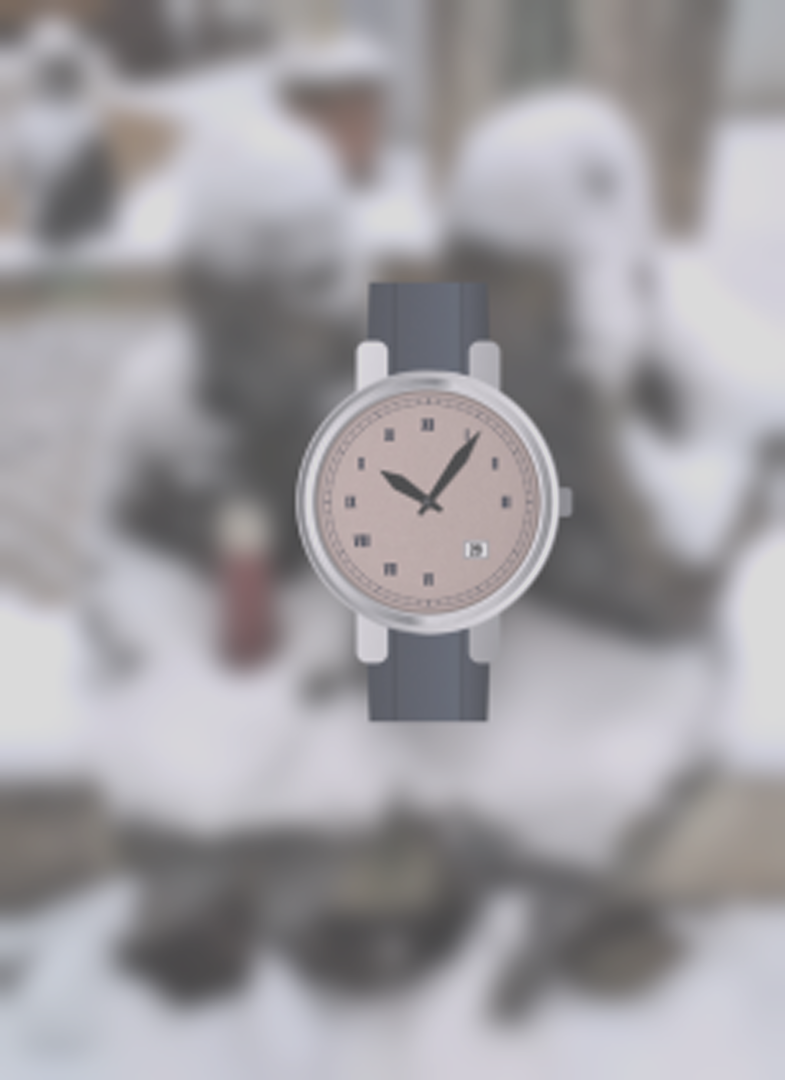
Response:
h=10 m=6
